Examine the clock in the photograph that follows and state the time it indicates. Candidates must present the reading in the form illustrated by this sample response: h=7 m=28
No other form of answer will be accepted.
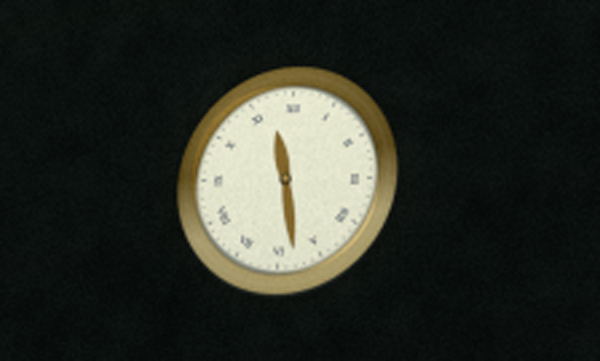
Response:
h=11 m=28
